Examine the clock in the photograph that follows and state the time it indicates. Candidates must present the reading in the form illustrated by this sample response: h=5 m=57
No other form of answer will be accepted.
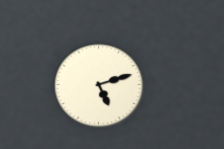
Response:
h=5 m=12
